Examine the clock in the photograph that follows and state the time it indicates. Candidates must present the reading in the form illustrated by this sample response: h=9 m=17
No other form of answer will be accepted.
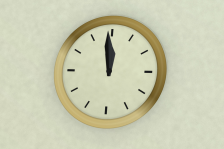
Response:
h=11 m=59
